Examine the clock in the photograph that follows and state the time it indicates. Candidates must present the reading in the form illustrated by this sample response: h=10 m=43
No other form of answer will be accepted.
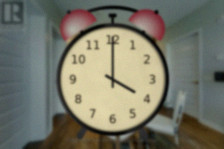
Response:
h=4 m=0
